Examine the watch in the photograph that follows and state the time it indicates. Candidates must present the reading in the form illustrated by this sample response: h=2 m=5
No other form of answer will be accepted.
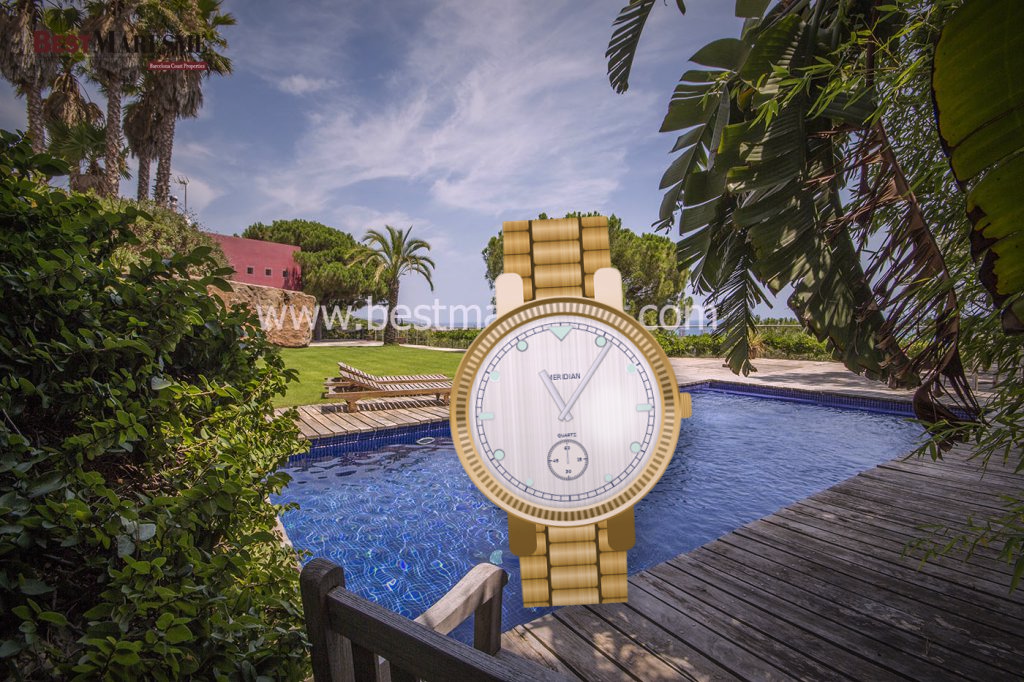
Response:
h=11 m=6
